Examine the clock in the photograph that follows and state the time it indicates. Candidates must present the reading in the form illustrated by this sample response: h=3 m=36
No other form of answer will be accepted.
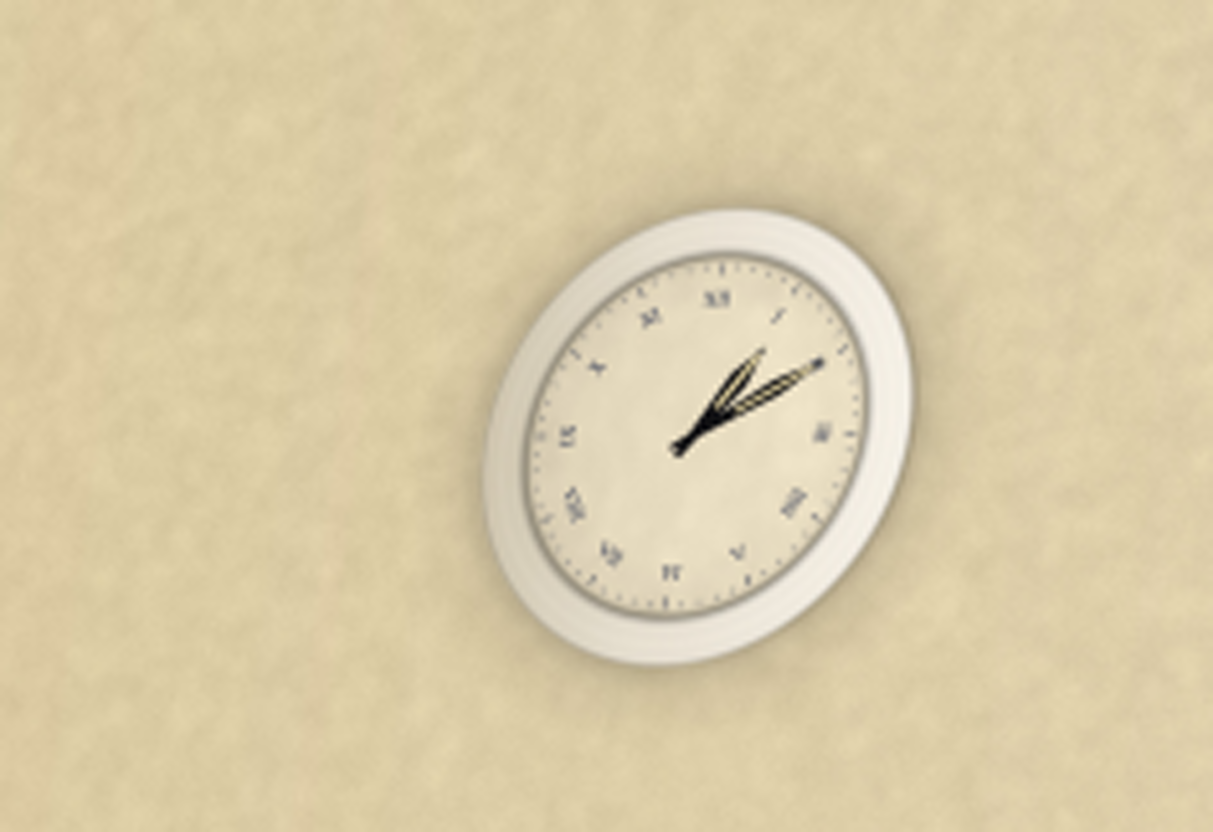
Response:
h=1 m=10
